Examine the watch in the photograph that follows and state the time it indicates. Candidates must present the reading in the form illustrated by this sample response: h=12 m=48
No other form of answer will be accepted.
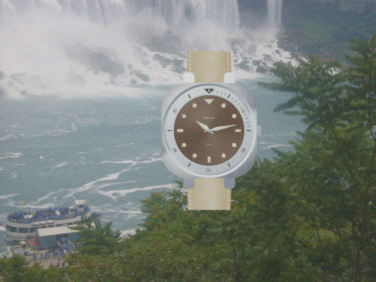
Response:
h=10 m=13
